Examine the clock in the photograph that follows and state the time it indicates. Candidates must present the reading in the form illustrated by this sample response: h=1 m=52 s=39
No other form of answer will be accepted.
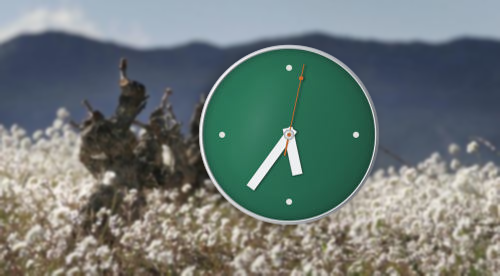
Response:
h=5 m=36 s=2
